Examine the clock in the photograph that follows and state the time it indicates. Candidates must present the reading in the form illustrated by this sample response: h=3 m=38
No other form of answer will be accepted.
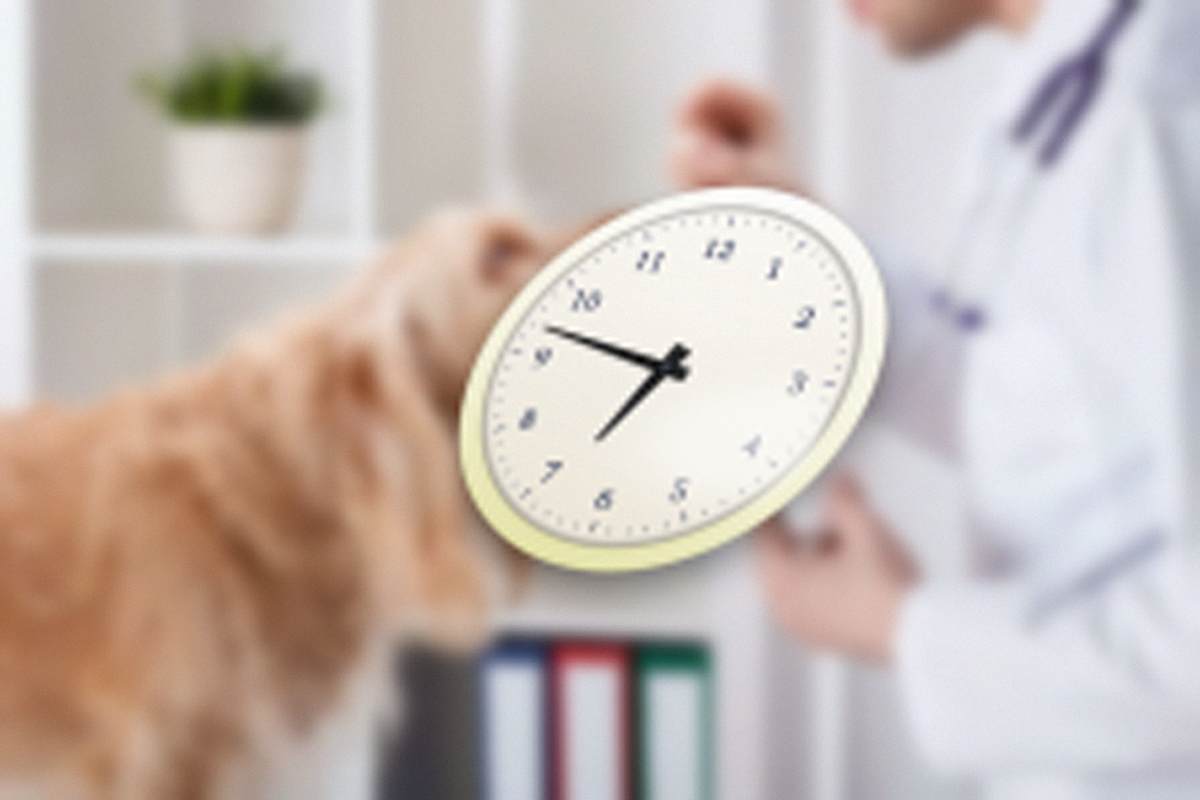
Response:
h=6 m=47
